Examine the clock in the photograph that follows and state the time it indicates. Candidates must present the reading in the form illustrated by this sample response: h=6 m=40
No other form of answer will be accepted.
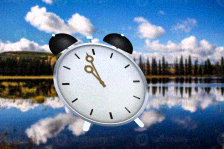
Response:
h=10 m=58
